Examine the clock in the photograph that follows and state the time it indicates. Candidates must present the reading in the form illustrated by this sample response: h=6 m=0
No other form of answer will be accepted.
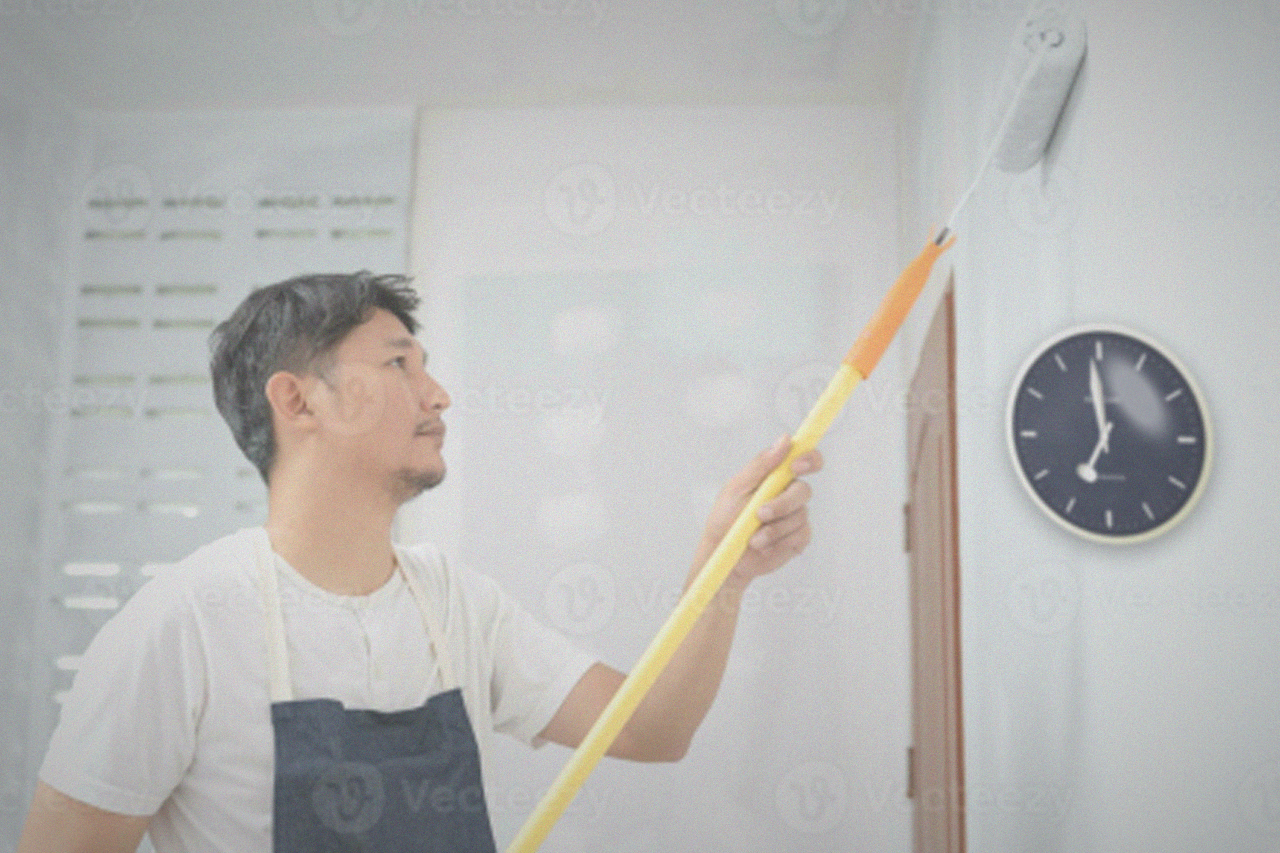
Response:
h=6 m=59
